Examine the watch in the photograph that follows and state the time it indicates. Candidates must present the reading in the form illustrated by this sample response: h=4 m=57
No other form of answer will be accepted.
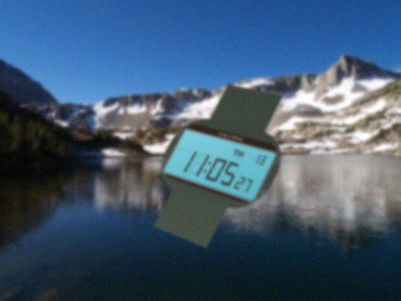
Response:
h=11 m=5
